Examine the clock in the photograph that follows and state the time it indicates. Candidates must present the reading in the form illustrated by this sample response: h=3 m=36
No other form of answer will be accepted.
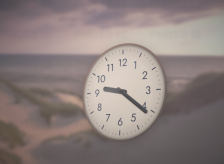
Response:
h=9 m=21
